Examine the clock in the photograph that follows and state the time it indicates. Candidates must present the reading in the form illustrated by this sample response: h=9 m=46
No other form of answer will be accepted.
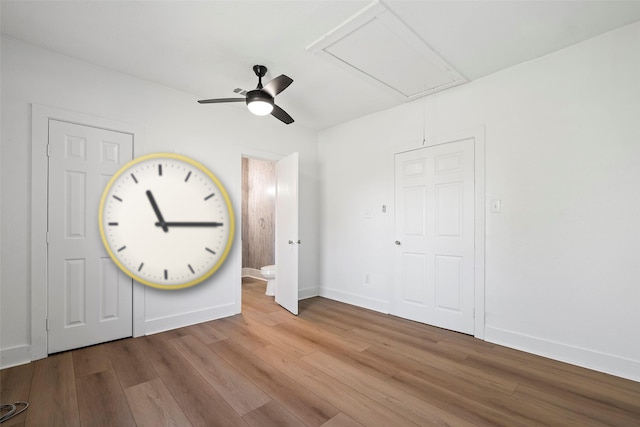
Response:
h=11 m=15
